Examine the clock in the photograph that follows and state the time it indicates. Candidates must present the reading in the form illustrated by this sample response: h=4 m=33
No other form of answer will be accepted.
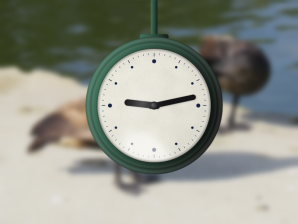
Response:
h=9 m=13
